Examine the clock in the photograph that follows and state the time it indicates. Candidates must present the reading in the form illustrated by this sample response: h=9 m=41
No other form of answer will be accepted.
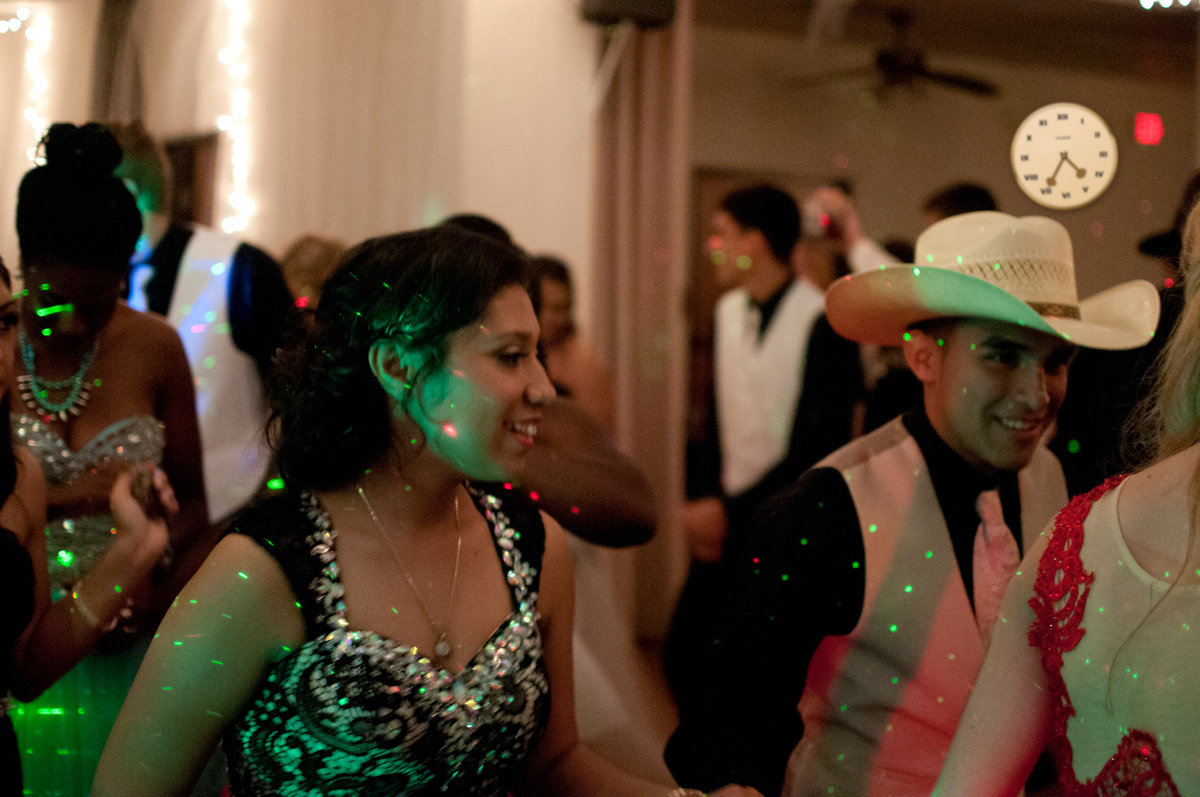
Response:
h=4 m=35
